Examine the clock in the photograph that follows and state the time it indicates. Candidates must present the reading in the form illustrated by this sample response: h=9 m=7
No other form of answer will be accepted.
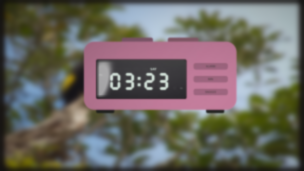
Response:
h=3 m=23
